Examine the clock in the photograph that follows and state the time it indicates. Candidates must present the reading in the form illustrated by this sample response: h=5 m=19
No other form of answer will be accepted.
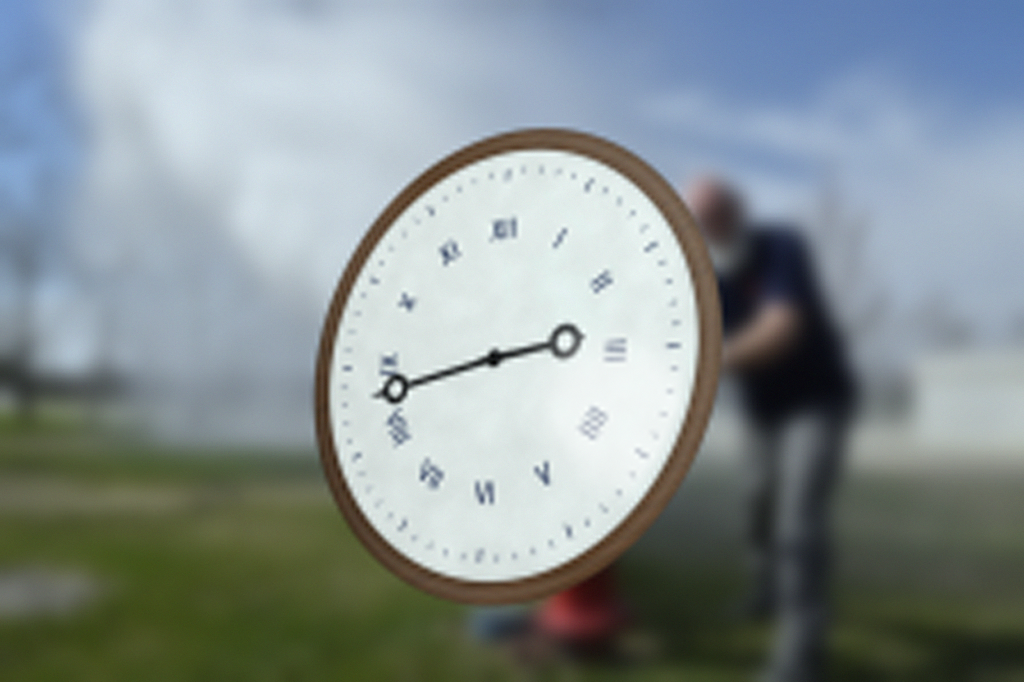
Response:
h=2 m=43
